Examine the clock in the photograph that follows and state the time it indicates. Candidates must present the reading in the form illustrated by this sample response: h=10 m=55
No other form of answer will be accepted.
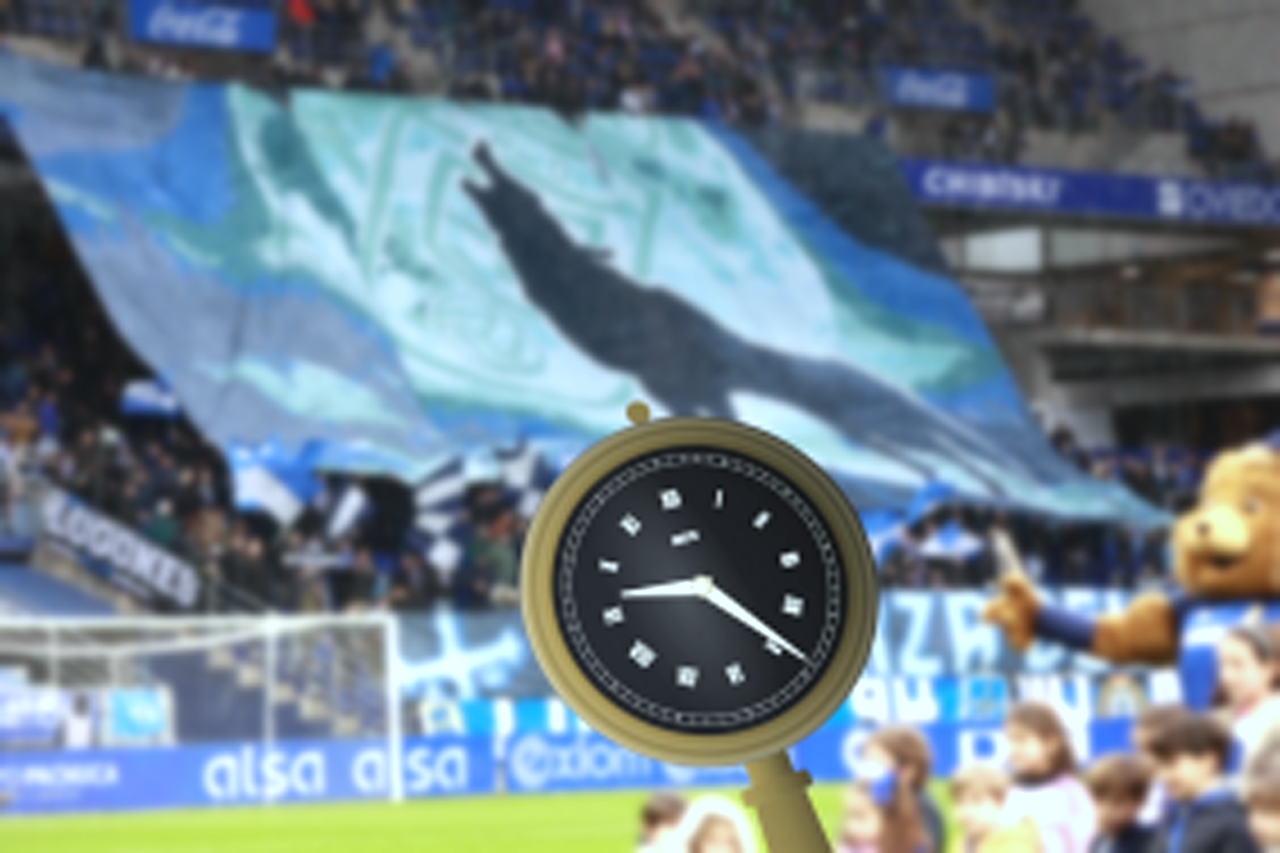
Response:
h=9 m=24
